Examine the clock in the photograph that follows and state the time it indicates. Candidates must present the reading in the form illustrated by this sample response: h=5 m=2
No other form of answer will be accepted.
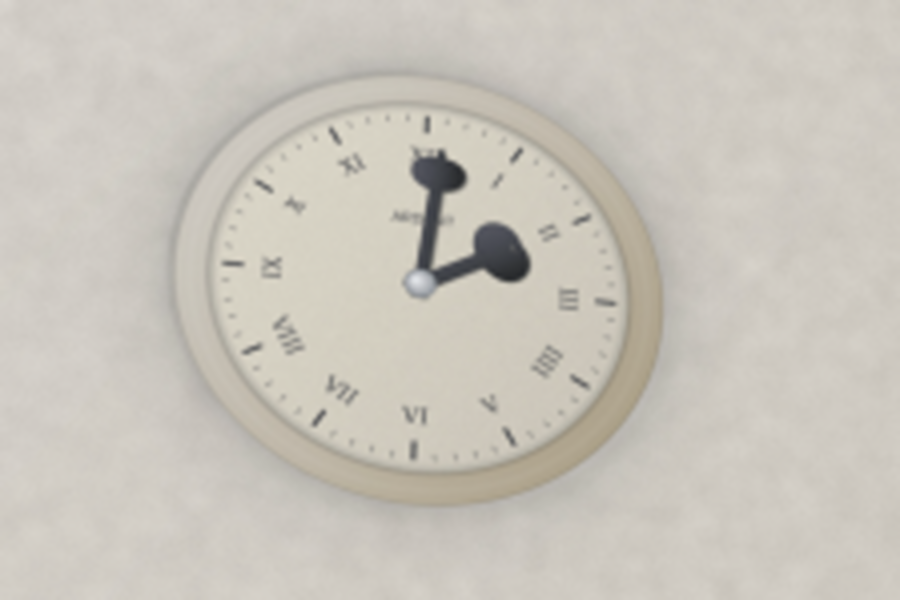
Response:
h=2 m=1
